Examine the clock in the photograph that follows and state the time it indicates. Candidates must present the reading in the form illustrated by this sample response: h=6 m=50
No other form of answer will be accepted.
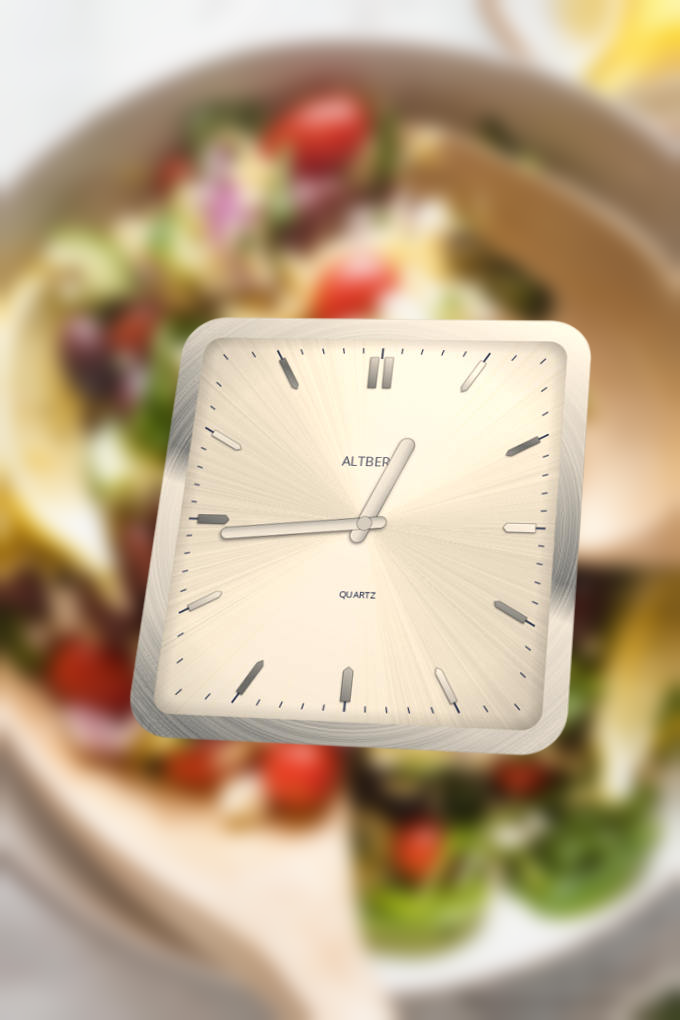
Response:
h=12 m=44
